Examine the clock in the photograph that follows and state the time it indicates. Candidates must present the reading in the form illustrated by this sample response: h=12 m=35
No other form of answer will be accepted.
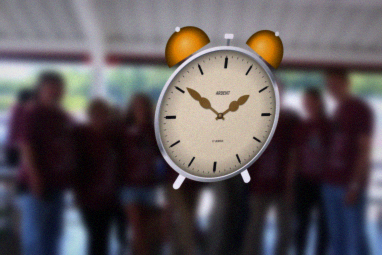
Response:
h=1 m=51
